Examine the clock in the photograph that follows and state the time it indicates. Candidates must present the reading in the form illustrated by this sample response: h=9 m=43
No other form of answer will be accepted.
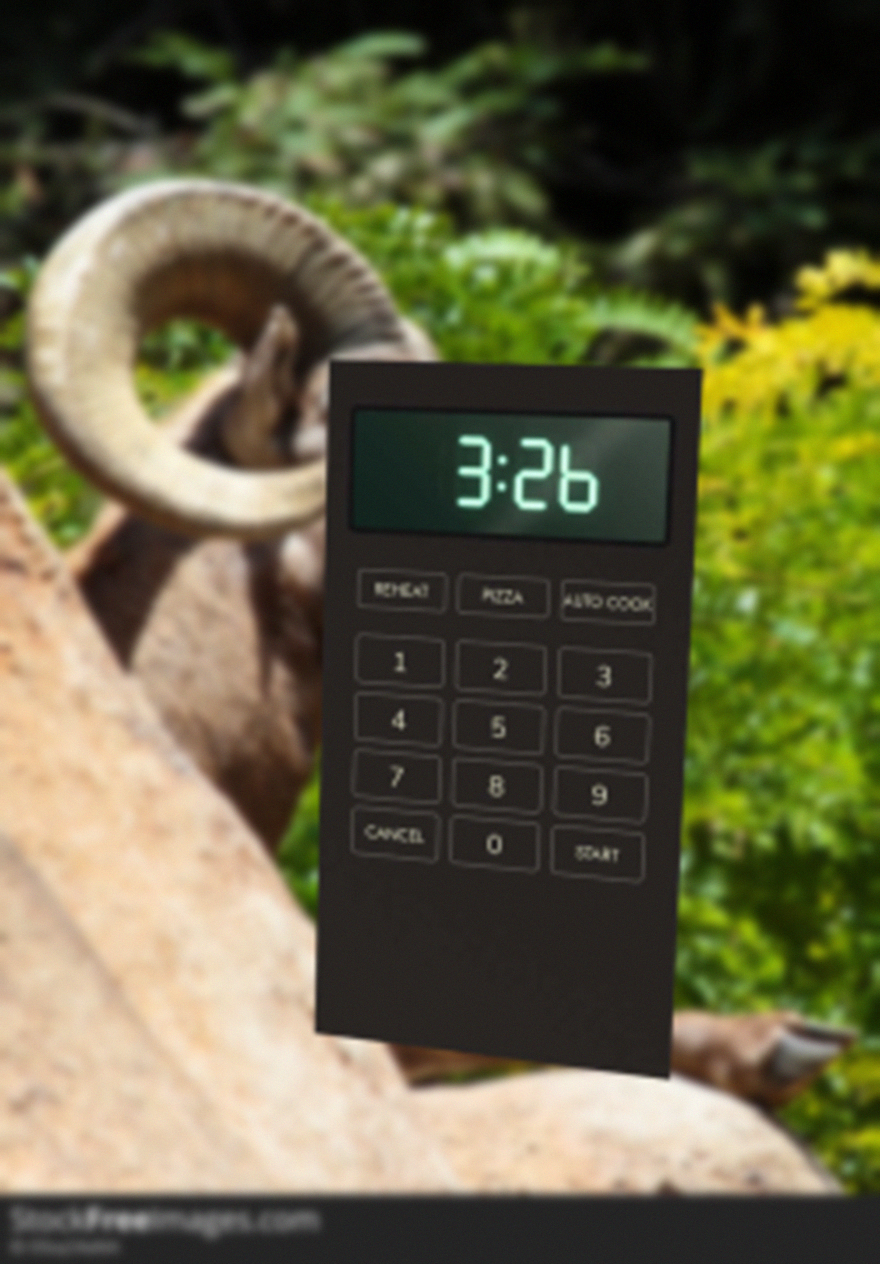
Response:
h=3 m=26
